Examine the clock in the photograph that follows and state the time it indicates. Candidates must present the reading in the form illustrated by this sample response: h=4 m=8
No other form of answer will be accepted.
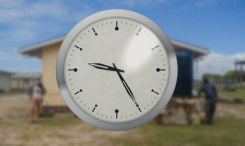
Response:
h=9 m=25
